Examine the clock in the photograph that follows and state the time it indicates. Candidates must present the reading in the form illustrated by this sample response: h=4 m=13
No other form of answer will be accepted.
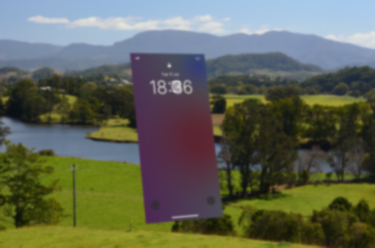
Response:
h=18 m=36
